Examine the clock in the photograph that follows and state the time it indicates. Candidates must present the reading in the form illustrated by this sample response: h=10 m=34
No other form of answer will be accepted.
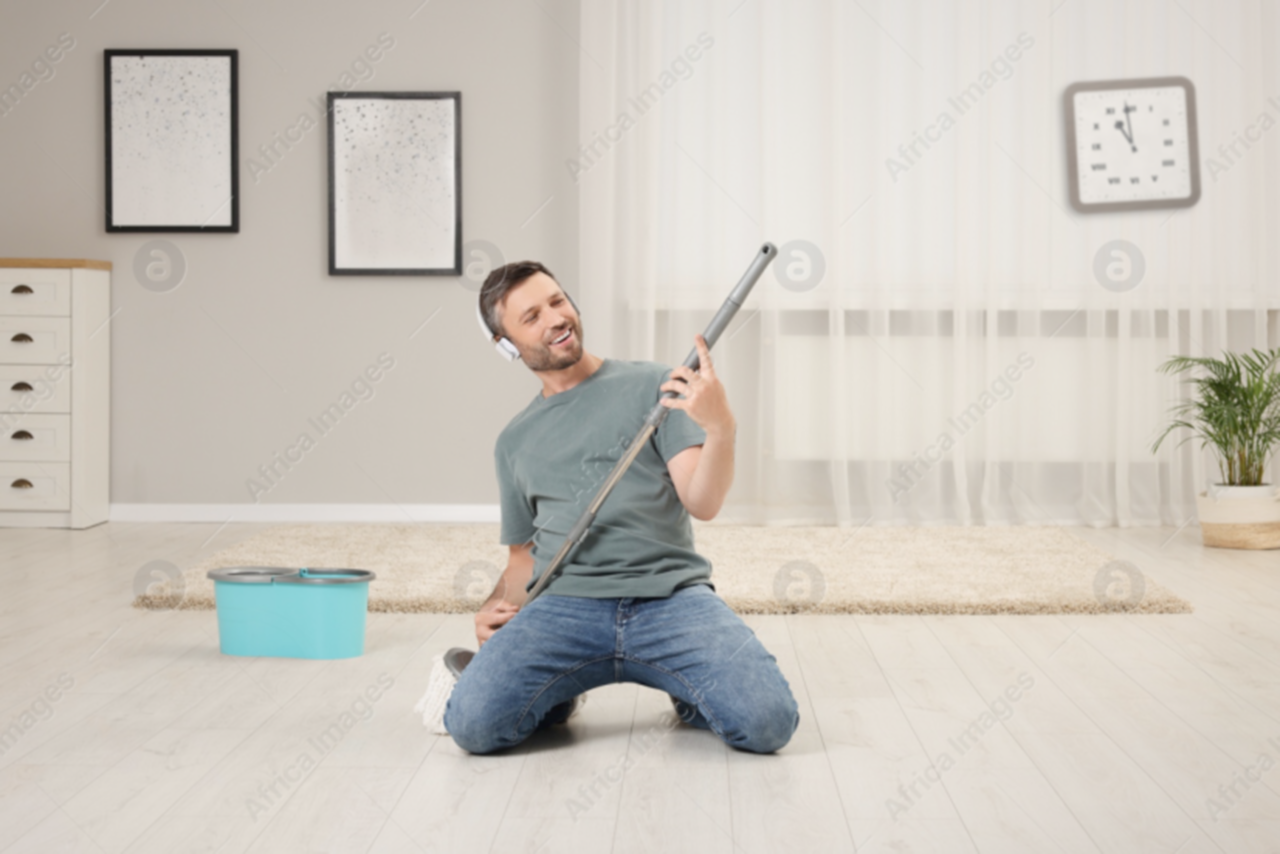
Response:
h=10 m=59
